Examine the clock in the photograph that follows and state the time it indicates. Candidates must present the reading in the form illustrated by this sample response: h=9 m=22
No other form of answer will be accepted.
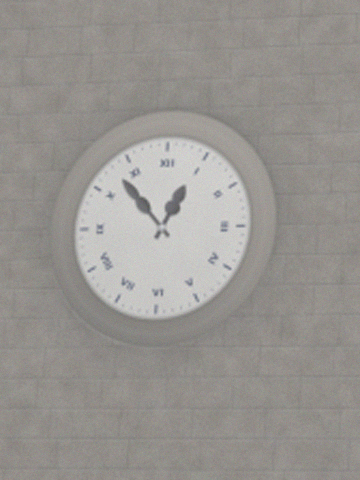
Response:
h=12 m=53
